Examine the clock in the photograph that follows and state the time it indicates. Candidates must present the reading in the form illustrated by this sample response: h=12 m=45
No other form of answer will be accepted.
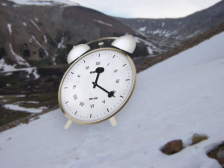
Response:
h=12 m=21
